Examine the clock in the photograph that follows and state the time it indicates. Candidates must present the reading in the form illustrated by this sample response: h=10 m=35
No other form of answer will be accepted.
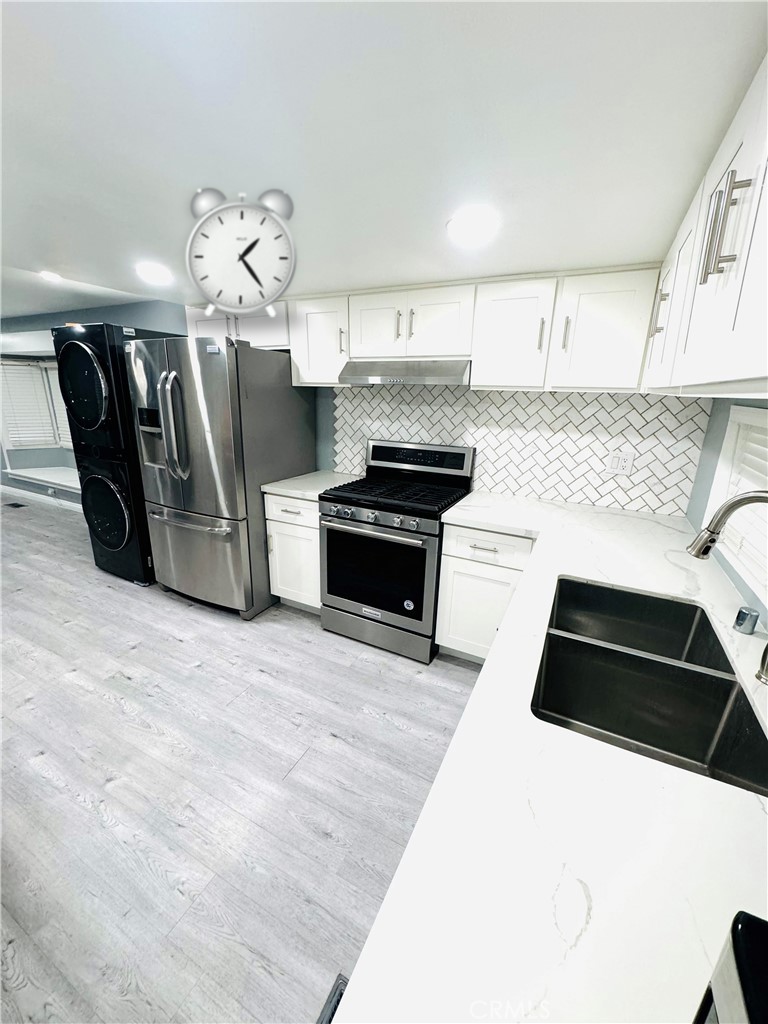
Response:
h=1 m=24
